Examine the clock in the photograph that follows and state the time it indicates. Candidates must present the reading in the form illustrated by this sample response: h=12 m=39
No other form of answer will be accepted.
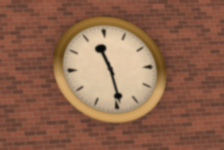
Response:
h=11 m=29
